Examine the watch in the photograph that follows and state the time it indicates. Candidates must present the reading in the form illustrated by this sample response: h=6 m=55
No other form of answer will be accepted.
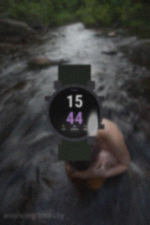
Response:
h=15 m=44
